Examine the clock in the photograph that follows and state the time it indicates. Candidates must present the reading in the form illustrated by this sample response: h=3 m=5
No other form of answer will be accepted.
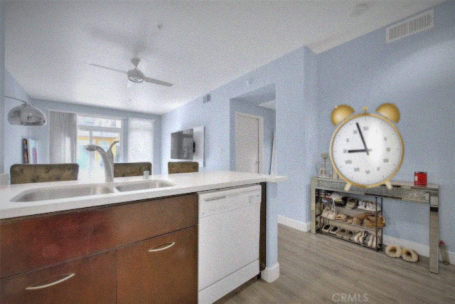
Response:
h=8 m=57
